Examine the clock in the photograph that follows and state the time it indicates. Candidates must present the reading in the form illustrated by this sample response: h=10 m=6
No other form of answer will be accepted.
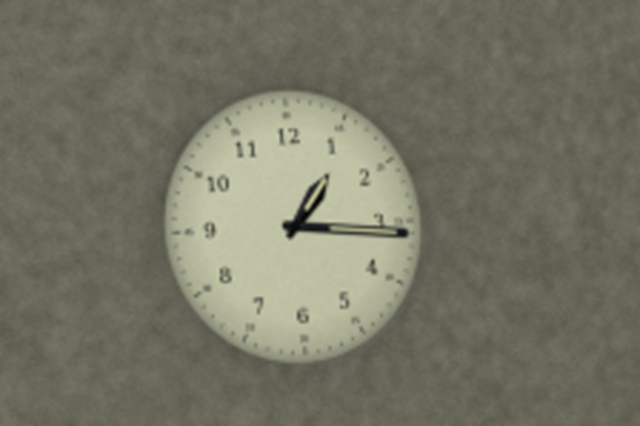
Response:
h=1 m=16
